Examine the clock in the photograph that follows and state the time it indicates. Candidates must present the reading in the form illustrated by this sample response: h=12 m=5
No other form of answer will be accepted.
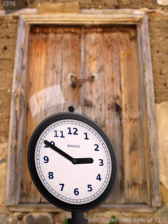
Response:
h=2 m=50
